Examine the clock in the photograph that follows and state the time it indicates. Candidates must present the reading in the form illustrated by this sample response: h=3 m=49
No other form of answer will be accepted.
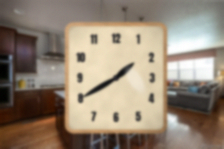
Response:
h=1 m=40
